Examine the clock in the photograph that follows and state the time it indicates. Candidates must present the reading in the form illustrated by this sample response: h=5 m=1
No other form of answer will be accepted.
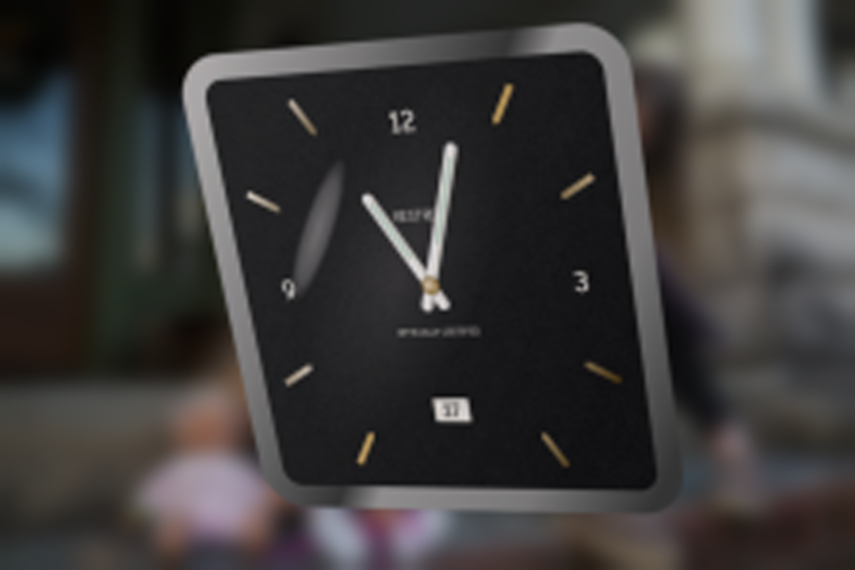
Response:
h=11 m=3
